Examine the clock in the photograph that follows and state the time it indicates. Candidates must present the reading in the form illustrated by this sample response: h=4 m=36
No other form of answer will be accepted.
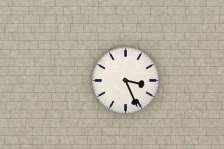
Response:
h=3 m=26
